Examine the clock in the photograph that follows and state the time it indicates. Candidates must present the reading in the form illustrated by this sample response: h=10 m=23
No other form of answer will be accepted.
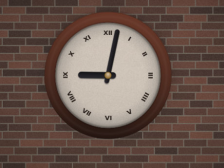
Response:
h=9 m=2
